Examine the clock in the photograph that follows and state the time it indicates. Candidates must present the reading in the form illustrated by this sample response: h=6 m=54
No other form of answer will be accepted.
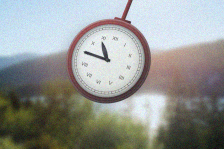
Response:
h=10 m=45
